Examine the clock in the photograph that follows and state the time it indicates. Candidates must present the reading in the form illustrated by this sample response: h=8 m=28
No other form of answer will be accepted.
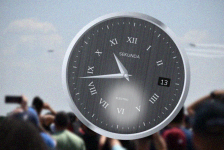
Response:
h=10 m=43
